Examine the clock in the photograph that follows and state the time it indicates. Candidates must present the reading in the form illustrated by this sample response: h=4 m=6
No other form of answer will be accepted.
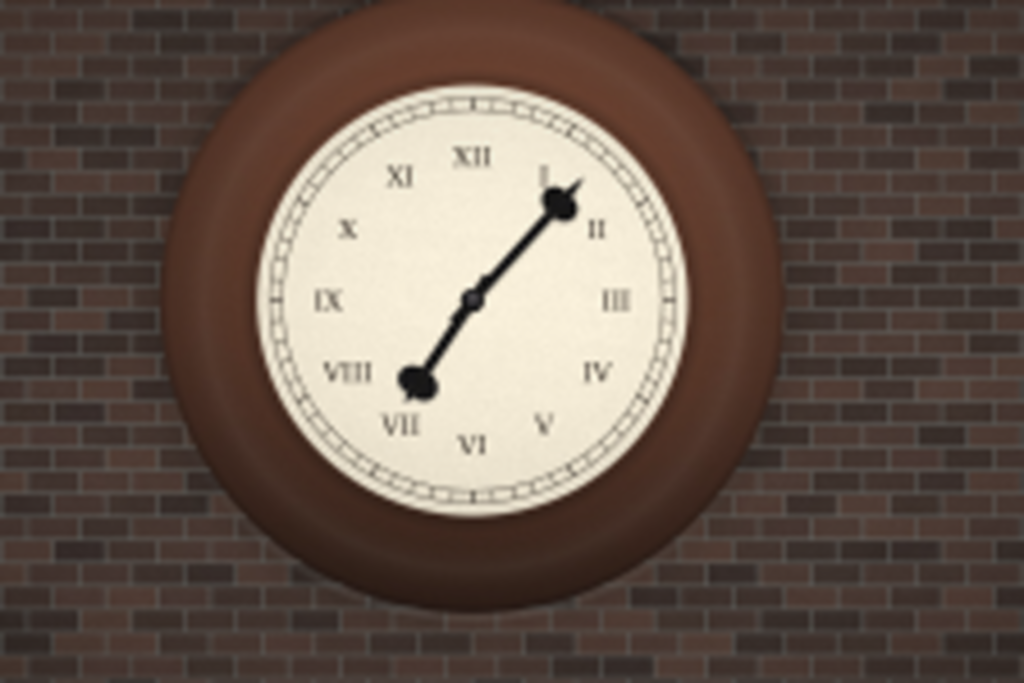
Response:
h=7 m=7
